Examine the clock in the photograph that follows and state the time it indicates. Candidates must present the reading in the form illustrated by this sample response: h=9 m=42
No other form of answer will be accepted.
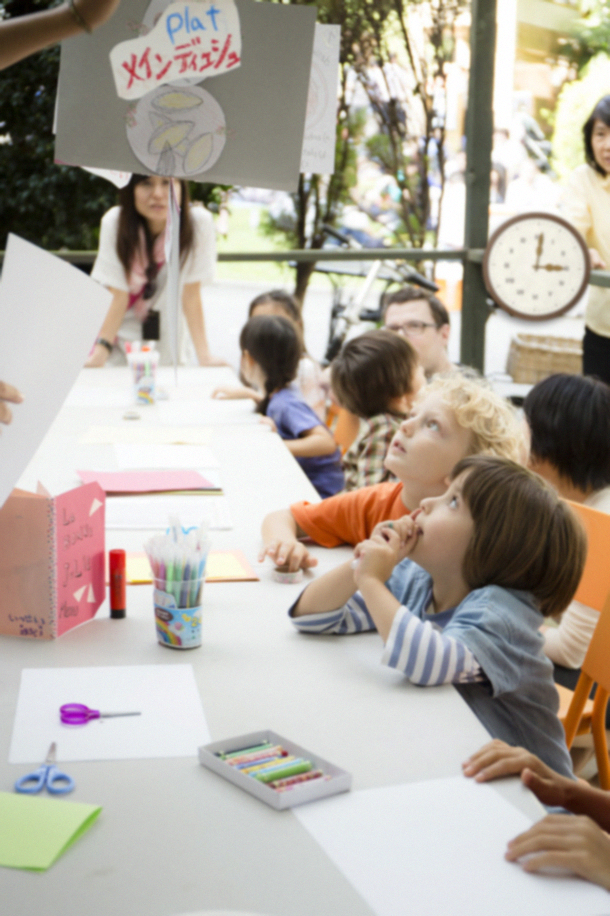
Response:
h=3 m=1
